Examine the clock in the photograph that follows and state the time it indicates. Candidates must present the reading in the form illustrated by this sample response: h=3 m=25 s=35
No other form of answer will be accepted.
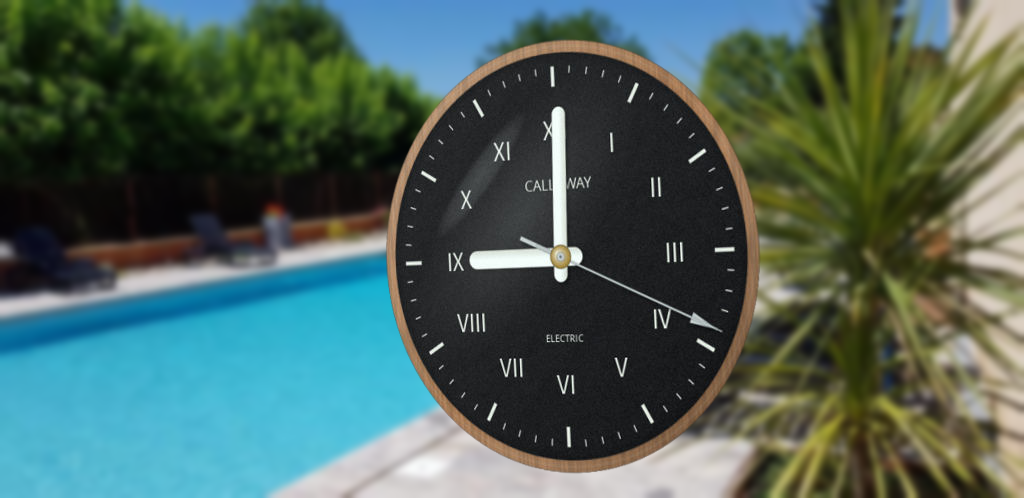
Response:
h=9 m=0 s=19
